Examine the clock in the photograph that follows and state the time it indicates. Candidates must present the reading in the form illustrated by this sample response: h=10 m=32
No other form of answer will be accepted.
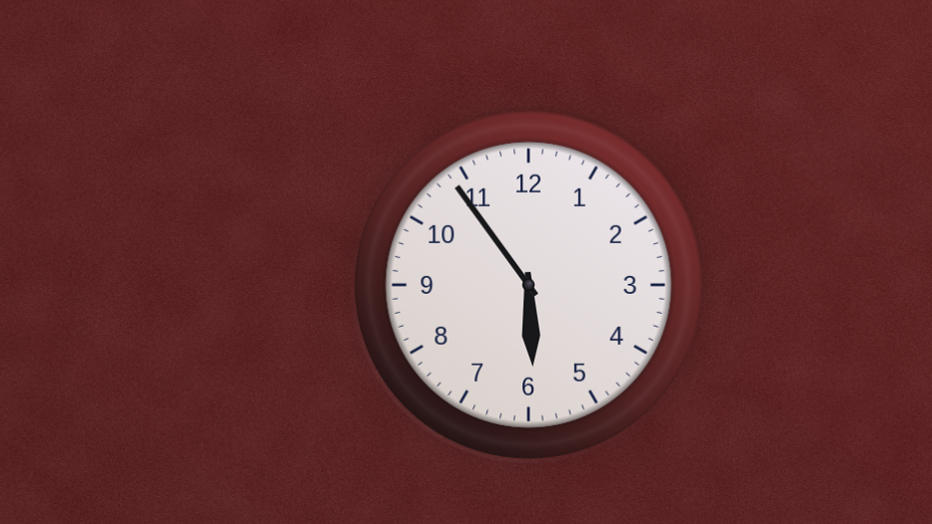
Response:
h=5 m=54
